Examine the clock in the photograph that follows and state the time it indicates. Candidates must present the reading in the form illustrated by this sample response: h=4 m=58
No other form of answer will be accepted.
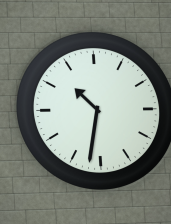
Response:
h=10 m=32
